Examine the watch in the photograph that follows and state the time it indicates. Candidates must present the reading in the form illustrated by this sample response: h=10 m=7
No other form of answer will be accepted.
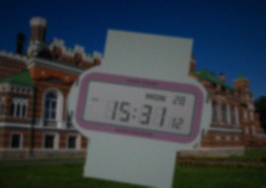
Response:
h=15 m=31
